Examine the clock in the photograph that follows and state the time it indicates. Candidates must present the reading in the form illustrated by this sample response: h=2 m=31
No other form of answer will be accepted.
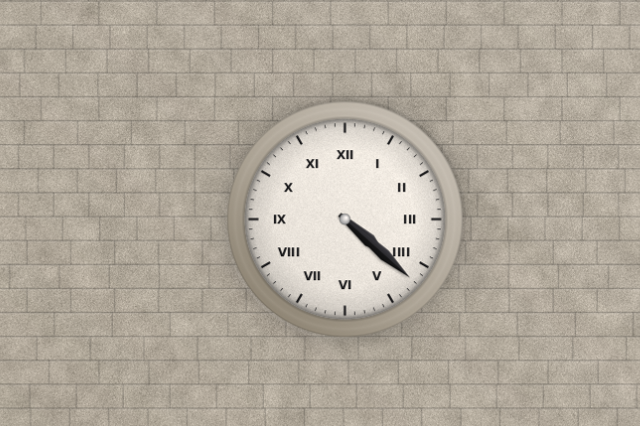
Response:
h=4 m=22
